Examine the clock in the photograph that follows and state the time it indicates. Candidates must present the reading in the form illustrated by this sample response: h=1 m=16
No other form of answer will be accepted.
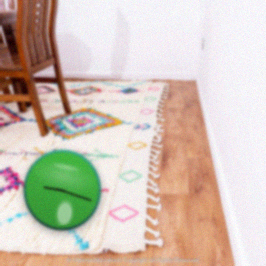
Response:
h=9 m=18
